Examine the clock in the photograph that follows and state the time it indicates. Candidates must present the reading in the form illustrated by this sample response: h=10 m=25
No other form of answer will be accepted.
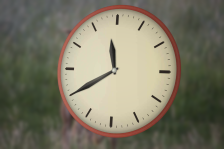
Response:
h=11 m=40
